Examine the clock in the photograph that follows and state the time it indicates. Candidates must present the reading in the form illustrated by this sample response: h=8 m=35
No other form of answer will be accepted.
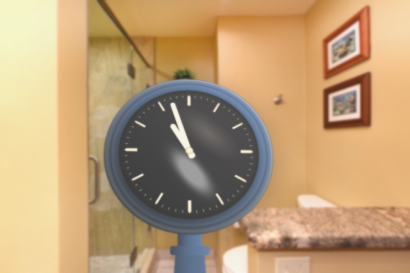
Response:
h=10 m=57
